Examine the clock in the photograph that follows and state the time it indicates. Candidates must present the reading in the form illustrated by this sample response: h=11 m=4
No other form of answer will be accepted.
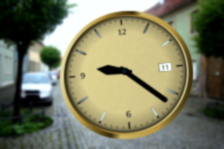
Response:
h=9 m=22
